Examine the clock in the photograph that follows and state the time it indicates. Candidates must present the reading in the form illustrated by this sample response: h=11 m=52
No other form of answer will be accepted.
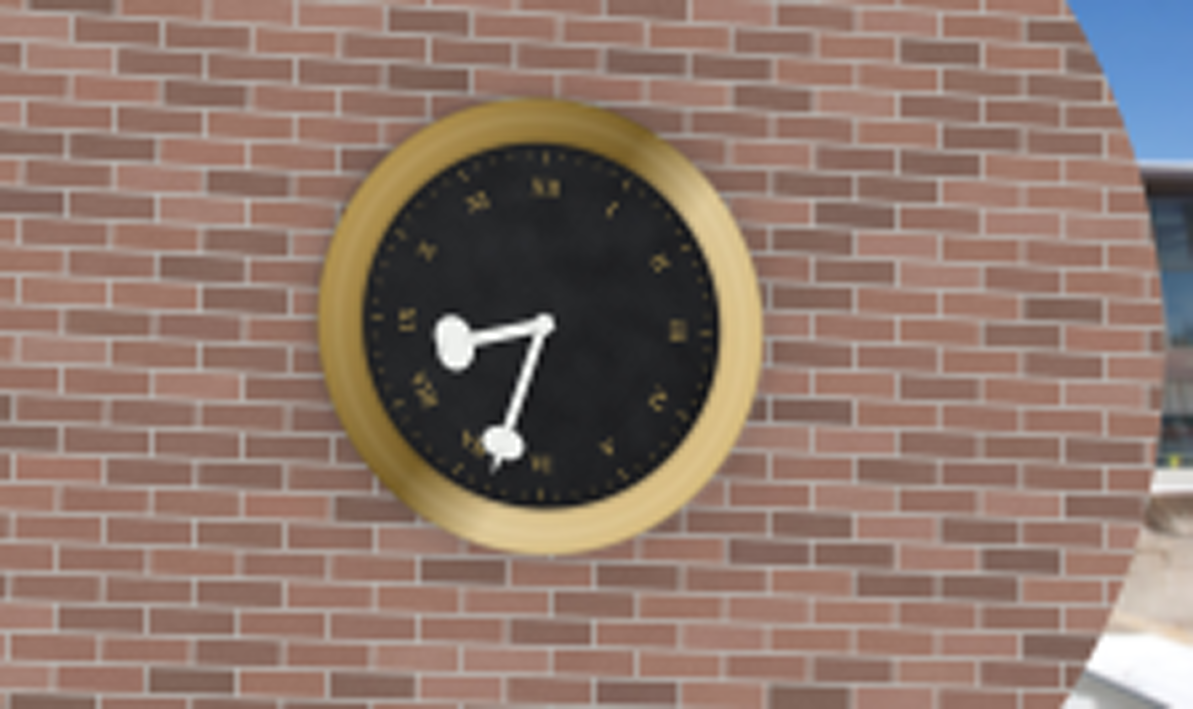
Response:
h=8 m=33
